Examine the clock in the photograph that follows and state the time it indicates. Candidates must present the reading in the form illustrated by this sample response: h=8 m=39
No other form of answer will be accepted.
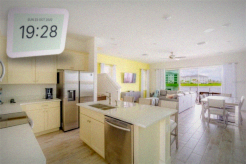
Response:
h=19 m=28
